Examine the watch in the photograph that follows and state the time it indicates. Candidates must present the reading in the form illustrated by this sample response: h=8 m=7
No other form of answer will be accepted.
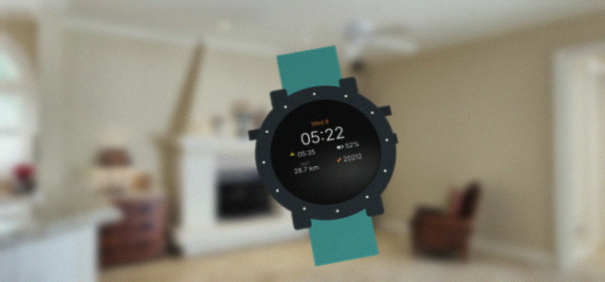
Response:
h=5 m=22
